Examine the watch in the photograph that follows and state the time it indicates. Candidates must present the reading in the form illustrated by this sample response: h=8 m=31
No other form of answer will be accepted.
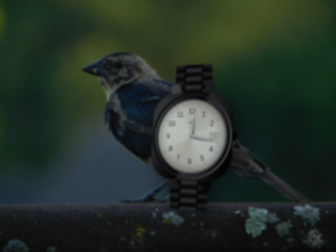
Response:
h=12 m=17
